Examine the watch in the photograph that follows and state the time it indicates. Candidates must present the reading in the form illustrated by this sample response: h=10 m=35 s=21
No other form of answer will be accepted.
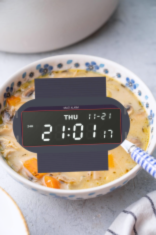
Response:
h=21 m=1 s=17
